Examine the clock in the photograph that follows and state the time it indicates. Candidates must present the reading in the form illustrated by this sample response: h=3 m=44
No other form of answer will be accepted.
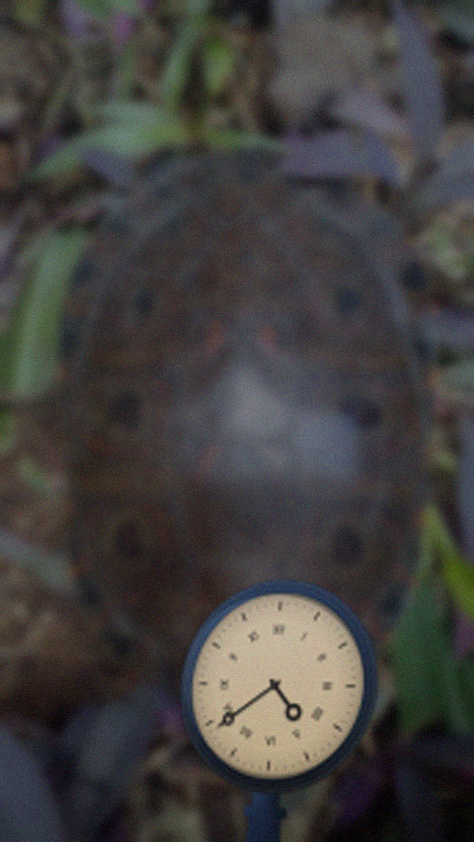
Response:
h=4 m=39
